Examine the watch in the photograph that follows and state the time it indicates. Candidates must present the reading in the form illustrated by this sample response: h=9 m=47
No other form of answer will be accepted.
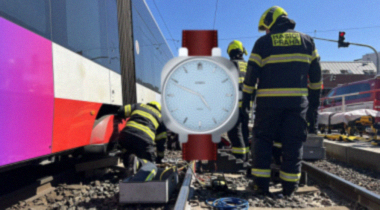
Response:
h=4 m=49
